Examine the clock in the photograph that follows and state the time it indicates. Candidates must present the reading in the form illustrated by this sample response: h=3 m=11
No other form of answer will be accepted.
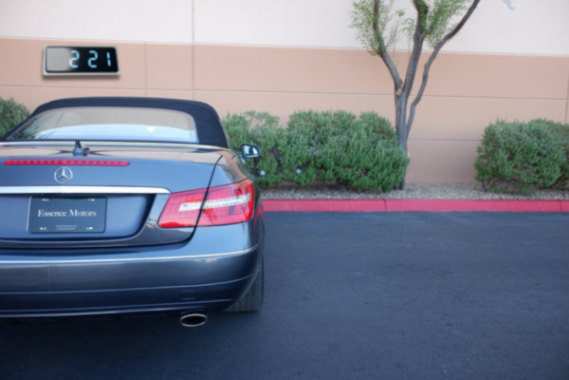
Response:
h=2 m=21
